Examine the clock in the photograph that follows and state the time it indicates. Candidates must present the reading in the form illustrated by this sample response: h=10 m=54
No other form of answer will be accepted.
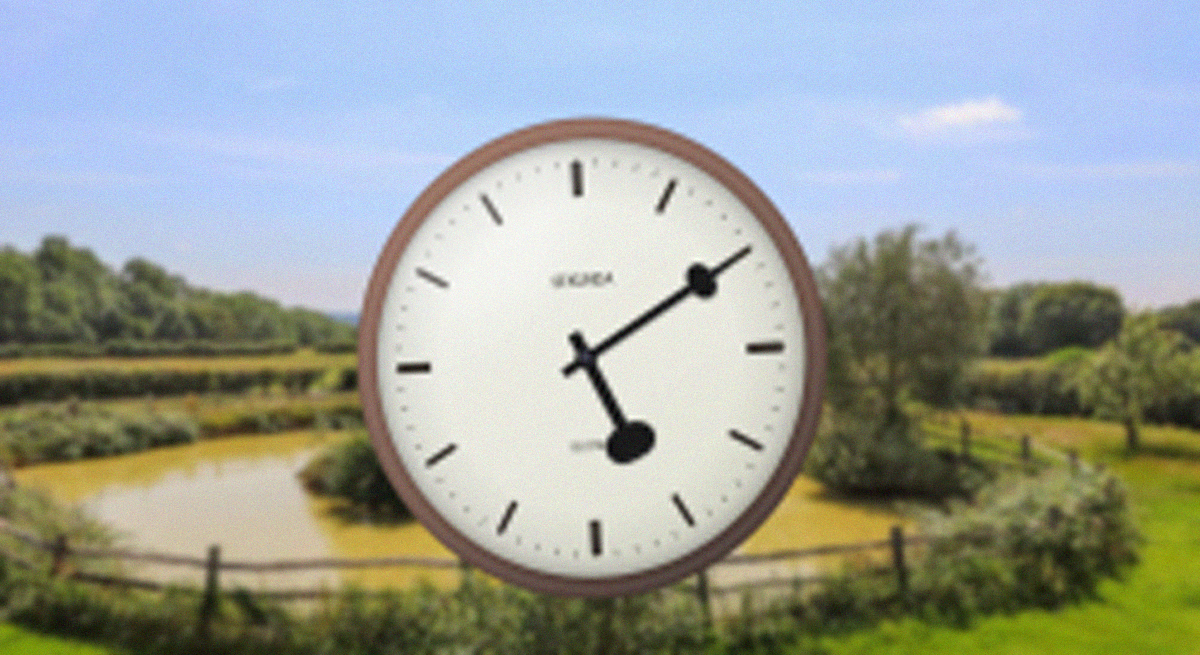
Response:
h=5 m=10
